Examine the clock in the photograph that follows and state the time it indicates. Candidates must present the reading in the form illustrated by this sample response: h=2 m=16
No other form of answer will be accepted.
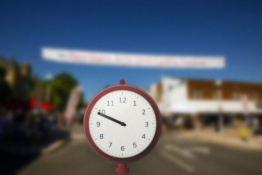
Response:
h=9 m=49
